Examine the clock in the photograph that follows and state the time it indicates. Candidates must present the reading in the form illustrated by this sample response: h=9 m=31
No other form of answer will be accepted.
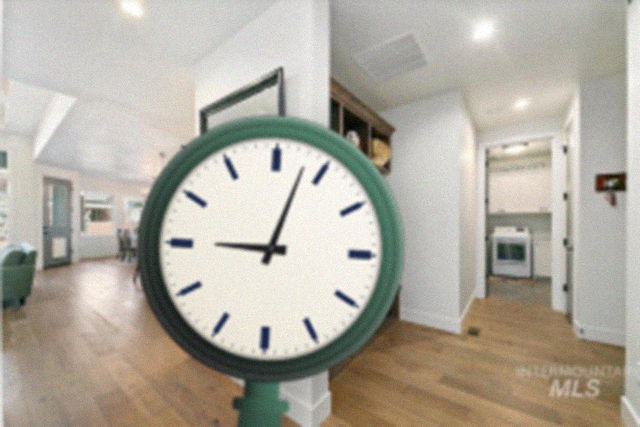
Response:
h=9 m=3
